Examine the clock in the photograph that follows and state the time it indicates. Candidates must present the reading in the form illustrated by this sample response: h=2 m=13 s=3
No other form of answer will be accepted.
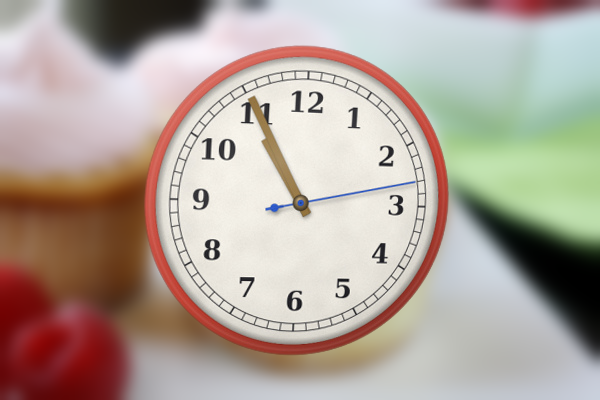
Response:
h=10 m=55 s=13
